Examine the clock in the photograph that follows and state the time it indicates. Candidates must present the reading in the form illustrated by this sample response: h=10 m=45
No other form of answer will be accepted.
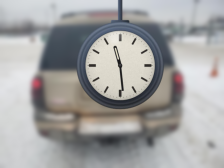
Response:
h=11 m=29
